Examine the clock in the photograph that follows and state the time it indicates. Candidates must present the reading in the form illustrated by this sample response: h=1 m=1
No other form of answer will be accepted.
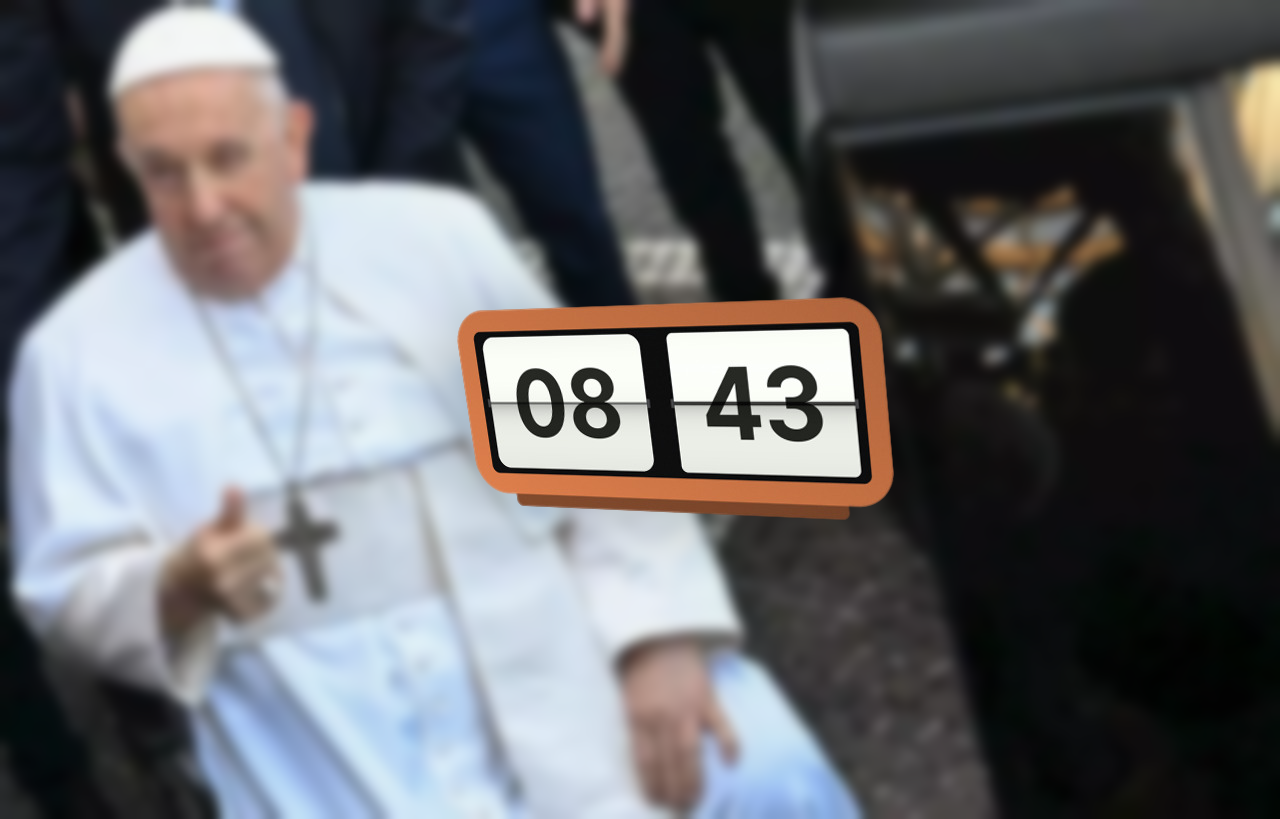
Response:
h=8 m=43
